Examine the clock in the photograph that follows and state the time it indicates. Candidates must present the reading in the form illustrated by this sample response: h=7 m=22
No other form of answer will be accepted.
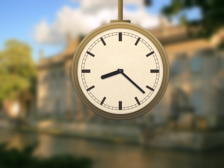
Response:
h=8 m=22
